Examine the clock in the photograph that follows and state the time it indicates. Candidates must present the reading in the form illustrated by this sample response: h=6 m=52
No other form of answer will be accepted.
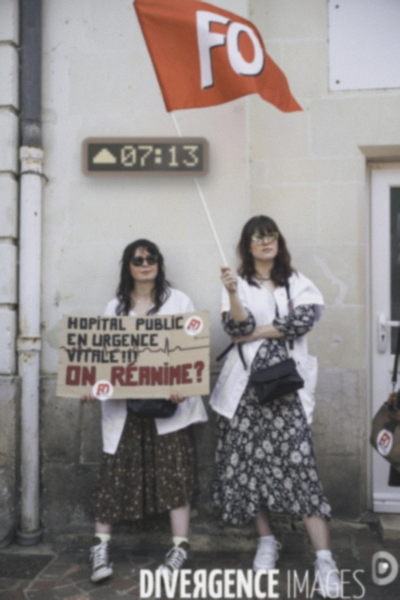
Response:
h=7 m=13
